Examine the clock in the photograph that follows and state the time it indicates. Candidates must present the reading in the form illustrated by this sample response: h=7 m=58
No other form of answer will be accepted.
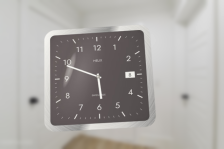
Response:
h=5 m=49
